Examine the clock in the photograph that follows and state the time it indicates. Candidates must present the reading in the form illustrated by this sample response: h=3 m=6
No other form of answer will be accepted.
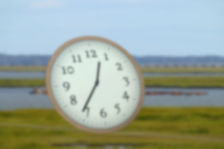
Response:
h=12 m=36
